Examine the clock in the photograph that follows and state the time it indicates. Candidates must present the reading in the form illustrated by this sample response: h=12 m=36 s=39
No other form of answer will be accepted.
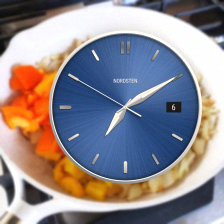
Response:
h=7 m=9 s=50
